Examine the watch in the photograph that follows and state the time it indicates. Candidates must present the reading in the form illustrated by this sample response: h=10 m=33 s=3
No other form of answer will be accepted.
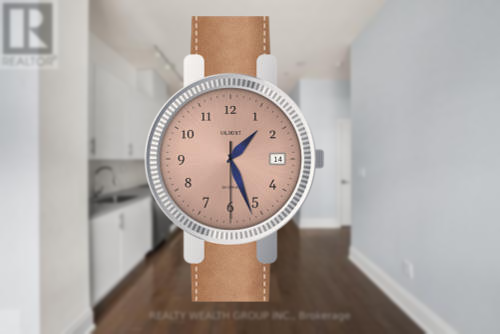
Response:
h=1 m=26 s=30
